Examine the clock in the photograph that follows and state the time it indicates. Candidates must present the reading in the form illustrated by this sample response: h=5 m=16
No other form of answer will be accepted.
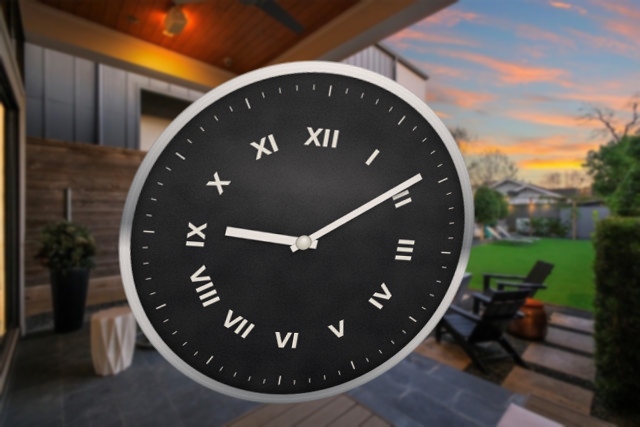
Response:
h=9 m=9
